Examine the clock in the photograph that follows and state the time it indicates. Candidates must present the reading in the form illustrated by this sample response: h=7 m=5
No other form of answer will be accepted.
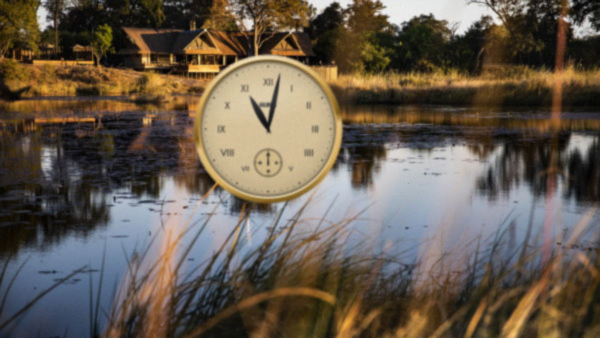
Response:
h=11 m=2
